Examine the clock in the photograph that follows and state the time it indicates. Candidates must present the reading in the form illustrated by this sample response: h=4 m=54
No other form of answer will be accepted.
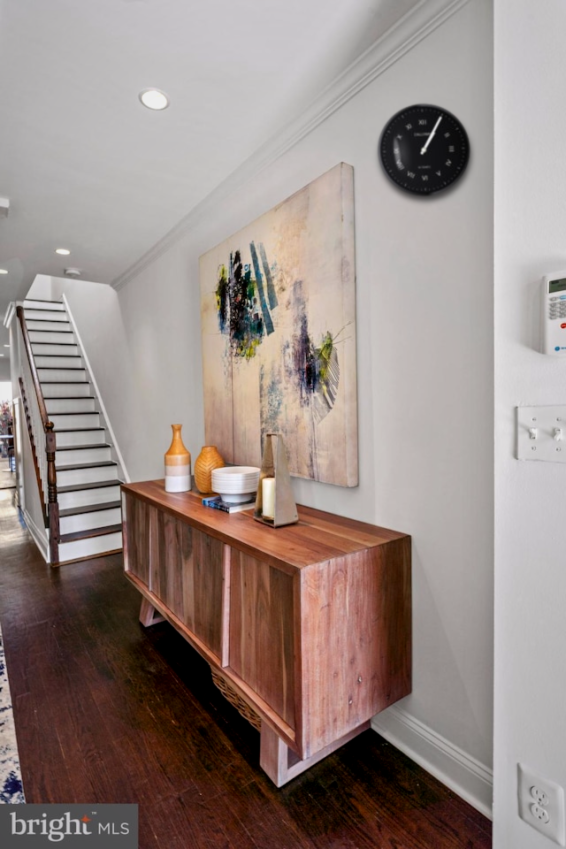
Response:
h=1 m=5
